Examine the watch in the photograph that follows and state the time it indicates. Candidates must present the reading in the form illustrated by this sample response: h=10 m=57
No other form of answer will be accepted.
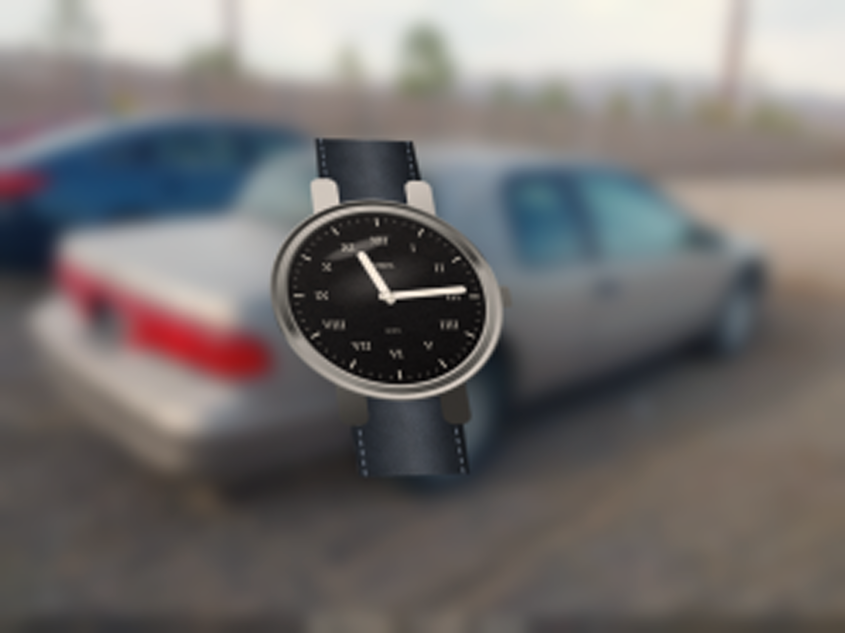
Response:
h=11 m=14
